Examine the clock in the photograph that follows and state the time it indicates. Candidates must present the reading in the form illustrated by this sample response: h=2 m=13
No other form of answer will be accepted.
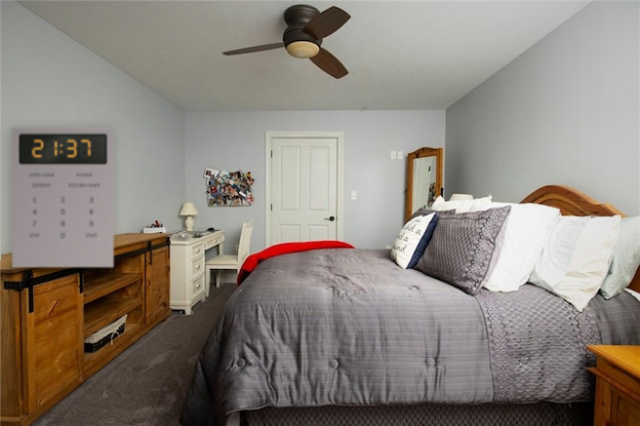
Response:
h=21 m=37
